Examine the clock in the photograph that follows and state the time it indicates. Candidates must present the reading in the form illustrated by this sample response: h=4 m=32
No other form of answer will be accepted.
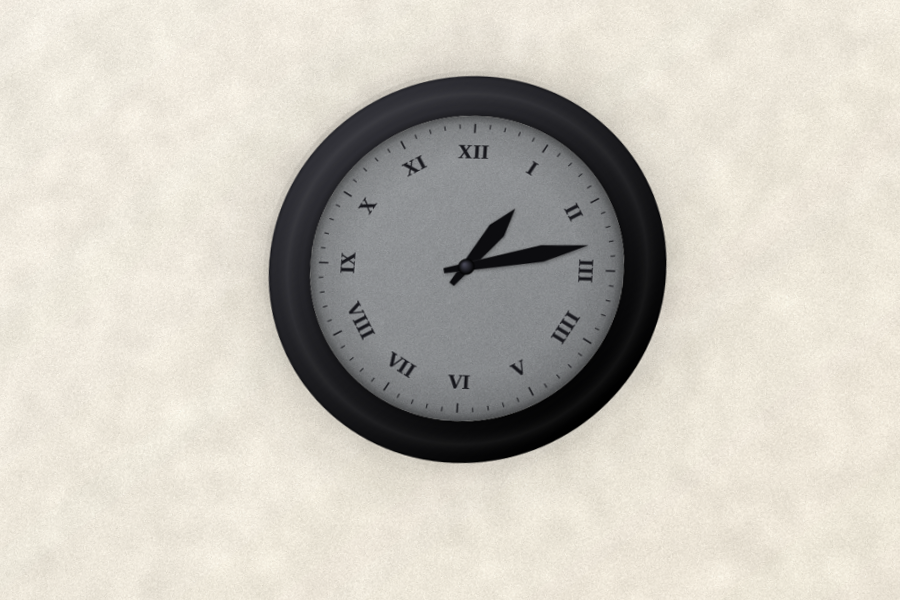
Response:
h=1 m=13
